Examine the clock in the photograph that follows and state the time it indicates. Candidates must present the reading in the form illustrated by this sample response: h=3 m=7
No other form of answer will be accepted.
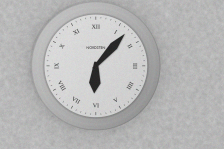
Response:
h=6 m=7
